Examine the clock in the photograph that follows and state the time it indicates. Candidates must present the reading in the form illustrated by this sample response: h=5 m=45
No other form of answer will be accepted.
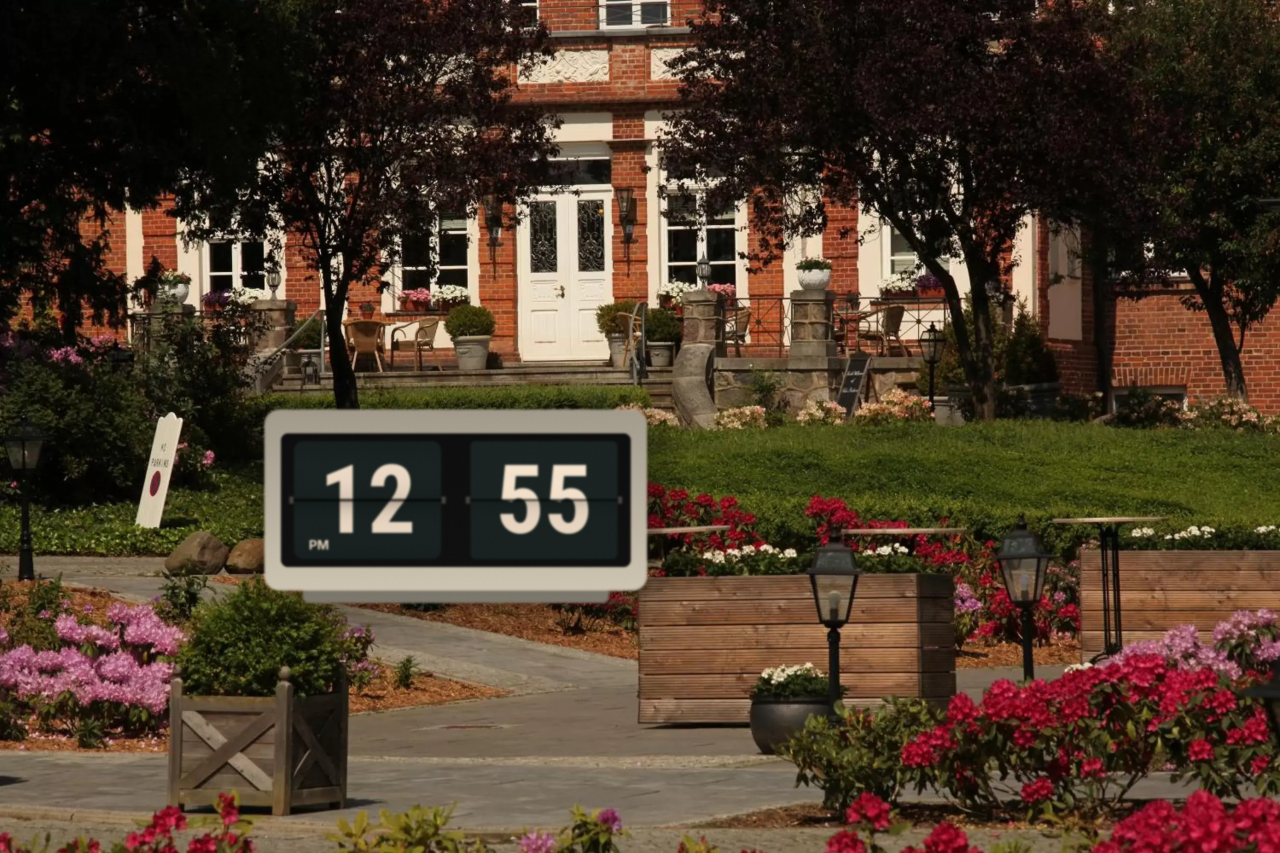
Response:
h=12 m=55
